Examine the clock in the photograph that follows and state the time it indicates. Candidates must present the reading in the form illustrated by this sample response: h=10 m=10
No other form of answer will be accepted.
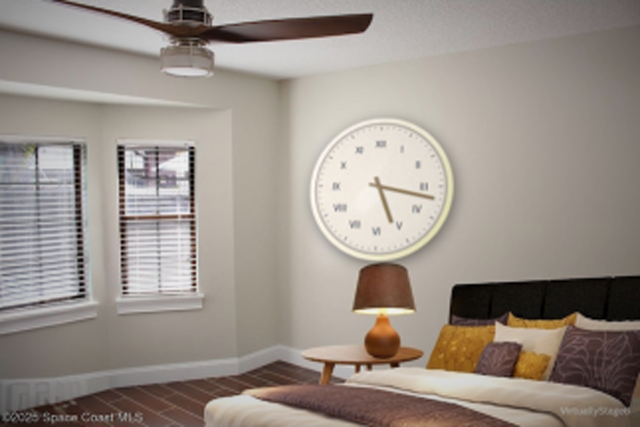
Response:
h=5 m=17
